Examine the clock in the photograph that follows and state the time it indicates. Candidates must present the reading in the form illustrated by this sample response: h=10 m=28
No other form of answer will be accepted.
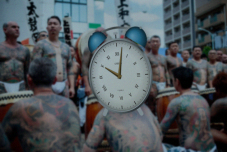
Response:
h=10 m=2
